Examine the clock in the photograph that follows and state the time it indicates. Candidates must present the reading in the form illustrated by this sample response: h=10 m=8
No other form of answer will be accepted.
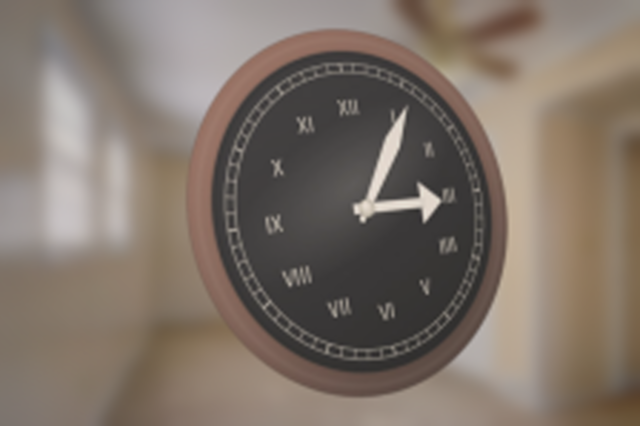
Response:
h=3 m=6
